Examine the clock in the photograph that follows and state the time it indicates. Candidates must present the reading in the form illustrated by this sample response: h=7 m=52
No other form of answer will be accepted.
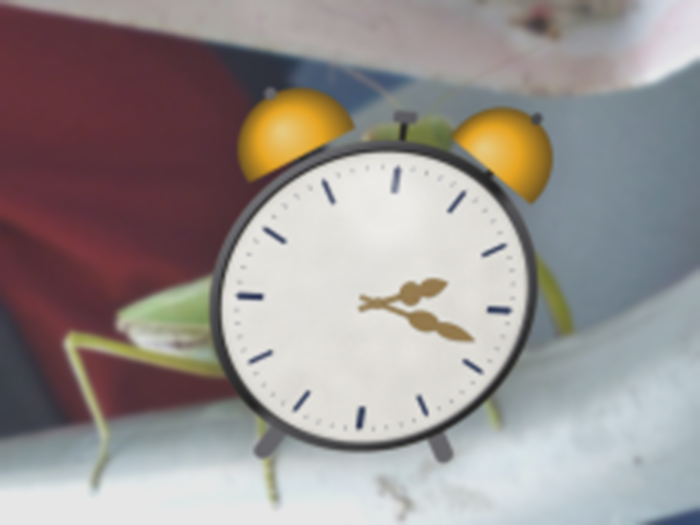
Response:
h=2 m=18
